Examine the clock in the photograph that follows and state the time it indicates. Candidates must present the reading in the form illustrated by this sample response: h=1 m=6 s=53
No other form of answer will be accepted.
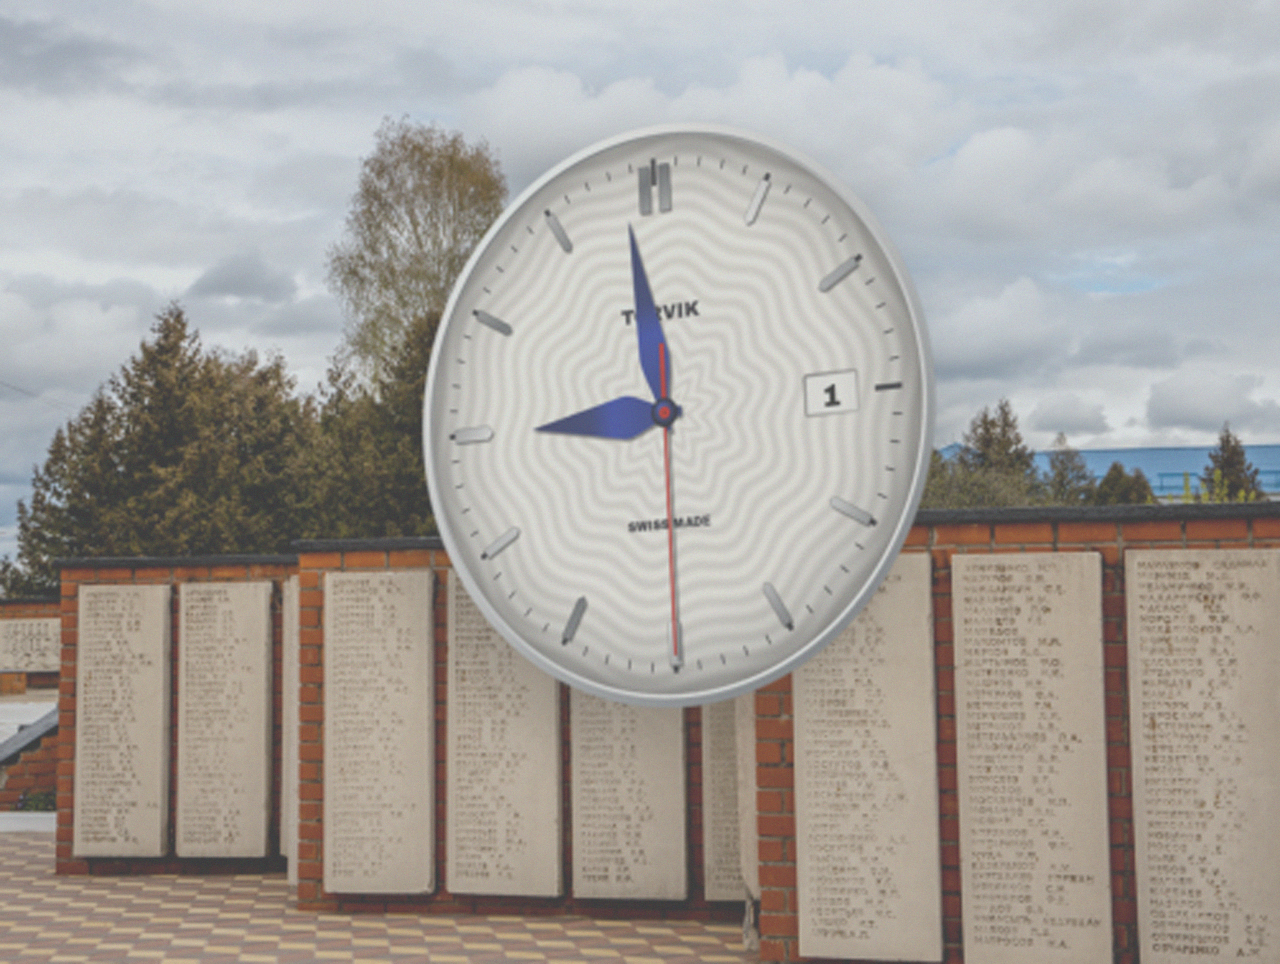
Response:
h=8 m=58 s=30
